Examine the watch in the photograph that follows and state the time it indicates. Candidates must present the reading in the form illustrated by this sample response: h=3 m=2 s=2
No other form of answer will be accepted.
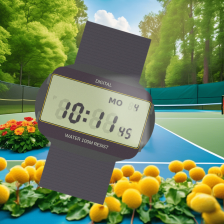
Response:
h=10 m=11 s=45
